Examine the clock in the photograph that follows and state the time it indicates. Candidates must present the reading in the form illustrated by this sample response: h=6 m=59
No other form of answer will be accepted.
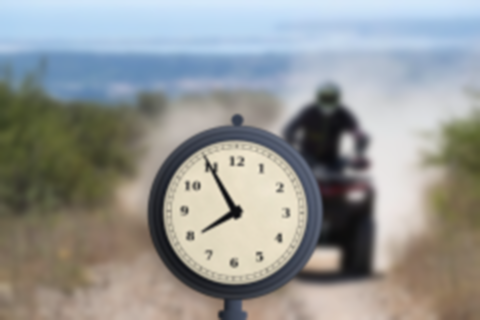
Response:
h=7 m=55
